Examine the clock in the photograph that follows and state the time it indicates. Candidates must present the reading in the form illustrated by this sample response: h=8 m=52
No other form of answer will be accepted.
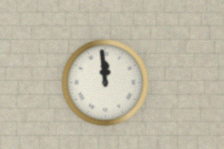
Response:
h=11 m=59
